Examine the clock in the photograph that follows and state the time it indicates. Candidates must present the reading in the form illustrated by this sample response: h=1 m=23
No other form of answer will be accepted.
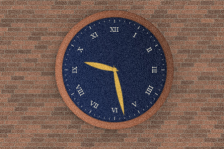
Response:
h=9 m=28
